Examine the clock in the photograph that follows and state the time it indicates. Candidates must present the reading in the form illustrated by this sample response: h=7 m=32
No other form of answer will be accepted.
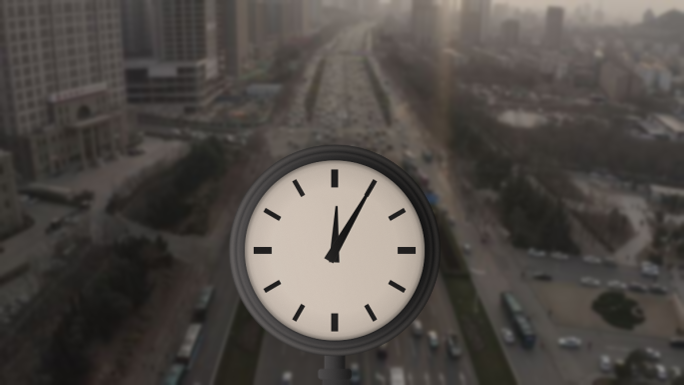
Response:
h=12 m=5
